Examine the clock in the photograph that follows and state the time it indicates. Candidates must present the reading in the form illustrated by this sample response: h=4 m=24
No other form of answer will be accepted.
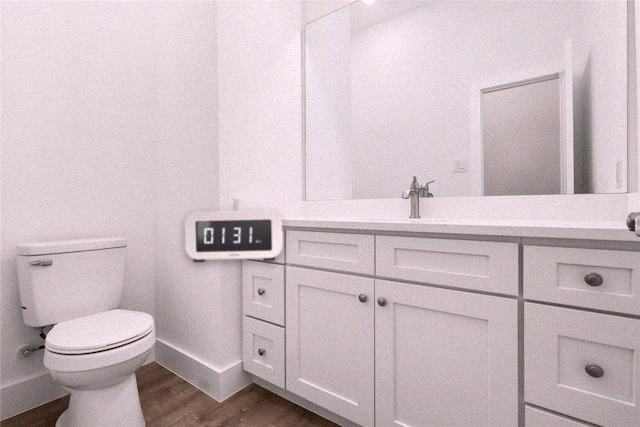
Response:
h=1 m=31
